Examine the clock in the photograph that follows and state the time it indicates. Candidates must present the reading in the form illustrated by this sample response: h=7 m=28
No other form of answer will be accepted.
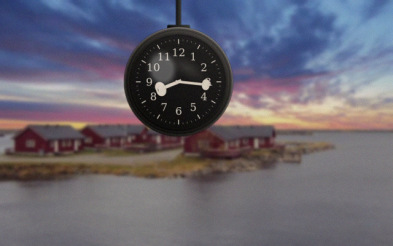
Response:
h=8 m=16
